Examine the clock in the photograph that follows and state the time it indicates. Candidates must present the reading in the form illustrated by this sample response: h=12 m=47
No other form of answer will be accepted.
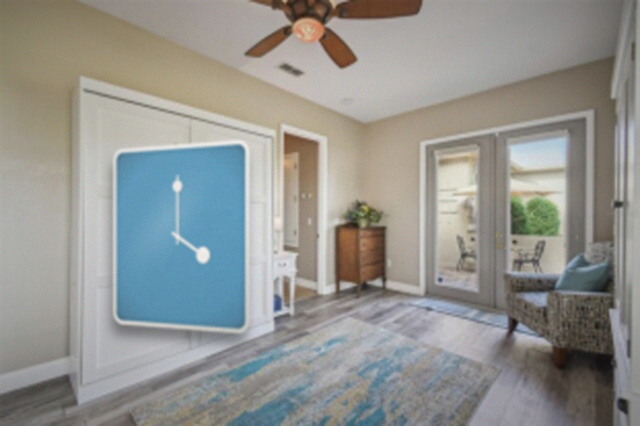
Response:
h=4 m=0
